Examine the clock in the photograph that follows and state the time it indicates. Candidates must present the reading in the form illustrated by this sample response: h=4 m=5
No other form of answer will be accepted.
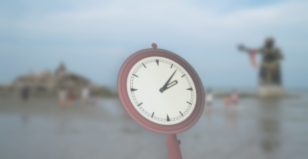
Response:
h=2 m=7
